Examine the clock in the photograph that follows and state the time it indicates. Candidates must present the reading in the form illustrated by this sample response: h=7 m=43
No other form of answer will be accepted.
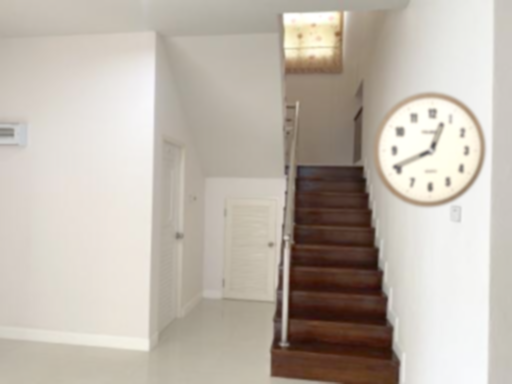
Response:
h=12 m=41
